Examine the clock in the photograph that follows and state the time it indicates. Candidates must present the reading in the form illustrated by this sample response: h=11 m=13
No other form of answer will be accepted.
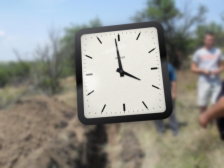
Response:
h=3 m=59
